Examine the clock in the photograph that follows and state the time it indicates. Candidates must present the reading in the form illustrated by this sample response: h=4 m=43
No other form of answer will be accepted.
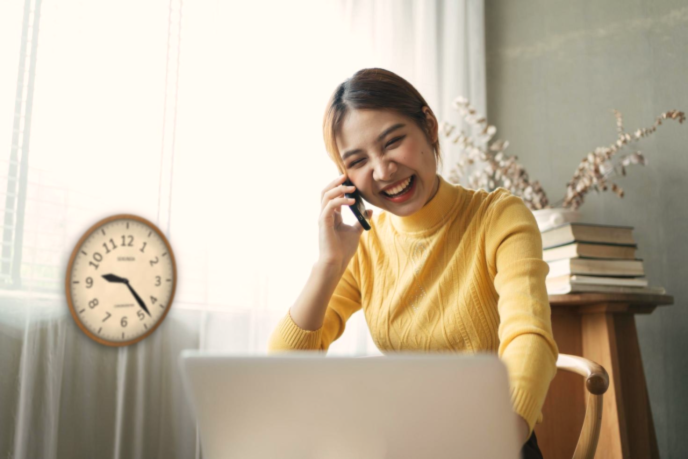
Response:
h=9 m=23
